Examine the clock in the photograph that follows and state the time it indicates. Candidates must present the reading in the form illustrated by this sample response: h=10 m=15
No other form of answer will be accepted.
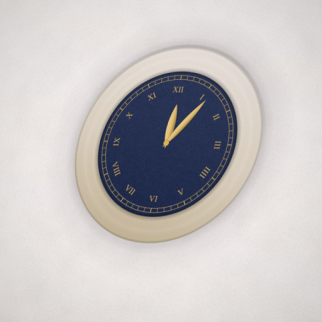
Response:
h=12 m=6
